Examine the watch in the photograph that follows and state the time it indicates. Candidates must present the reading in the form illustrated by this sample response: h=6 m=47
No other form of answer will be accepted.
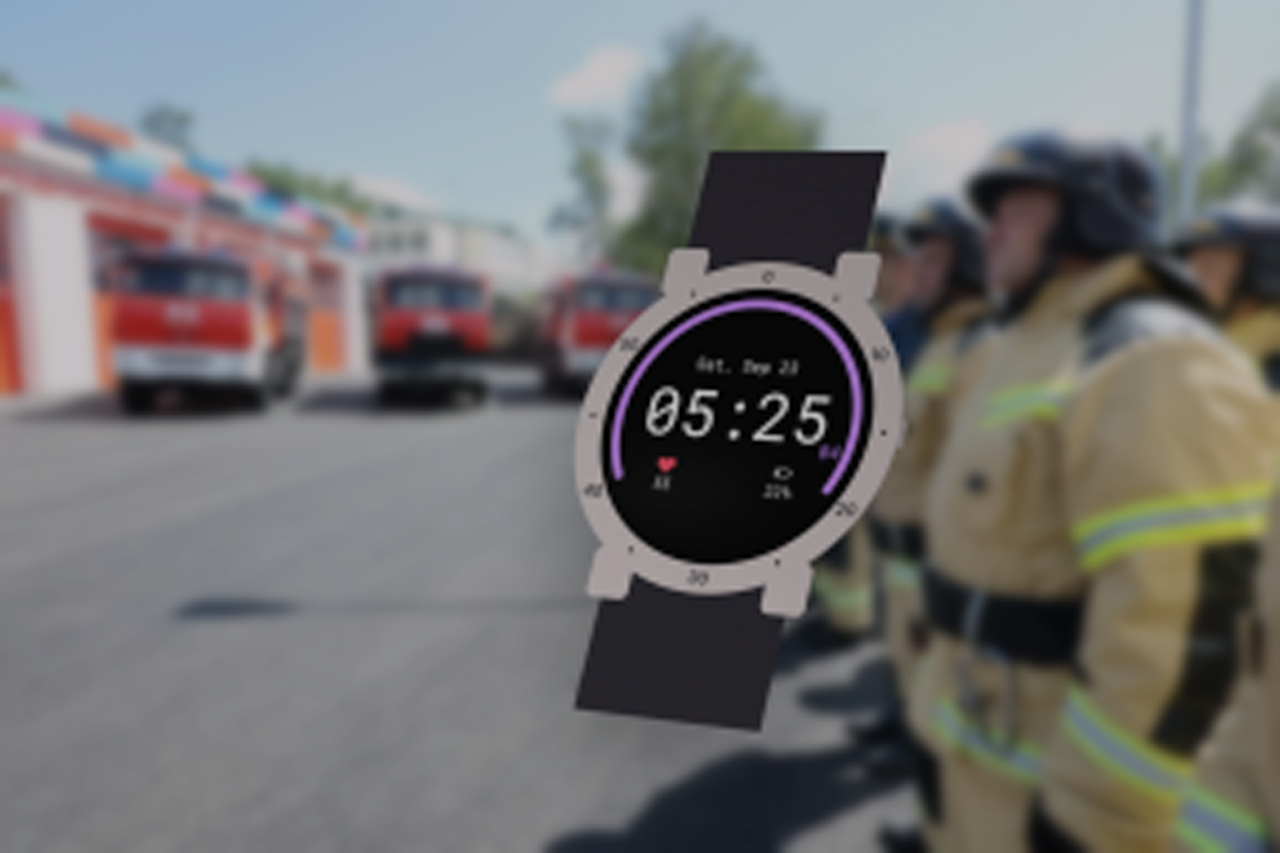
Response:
h=5 m=25
